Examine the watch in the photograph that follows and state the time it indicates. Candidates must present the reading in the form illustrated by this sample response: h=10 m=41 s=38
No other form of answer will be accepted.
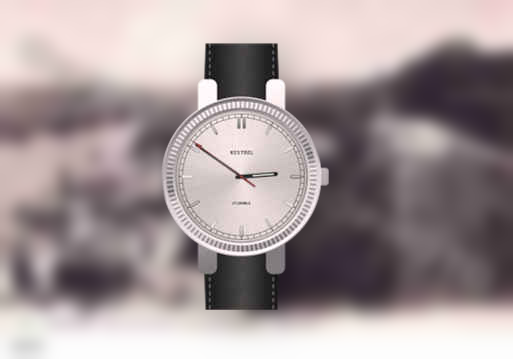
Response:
h=2 m=50 s=51
